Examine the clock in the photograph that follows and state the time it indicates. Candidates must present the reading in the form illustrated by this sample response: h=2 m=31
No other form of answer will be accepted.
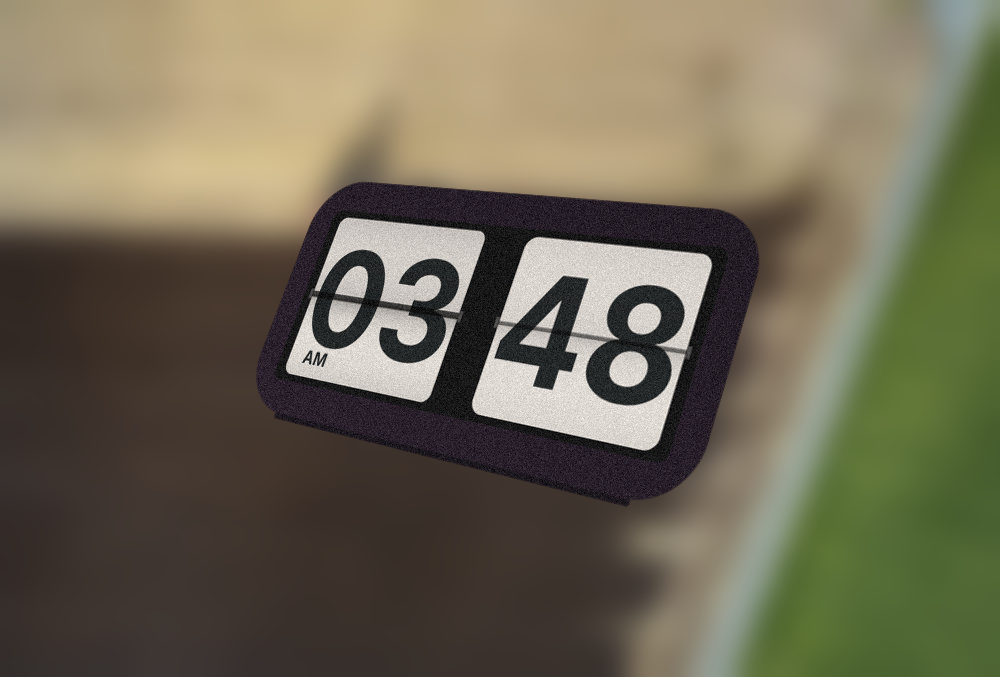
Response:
h=3 m=48
